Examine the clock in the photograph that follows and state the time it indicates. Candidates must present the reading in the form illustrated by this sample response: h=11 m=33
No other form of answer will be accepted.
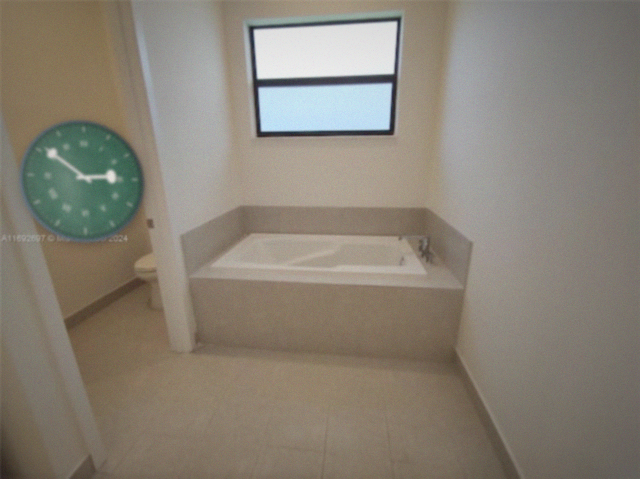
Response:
h=2 m=51
